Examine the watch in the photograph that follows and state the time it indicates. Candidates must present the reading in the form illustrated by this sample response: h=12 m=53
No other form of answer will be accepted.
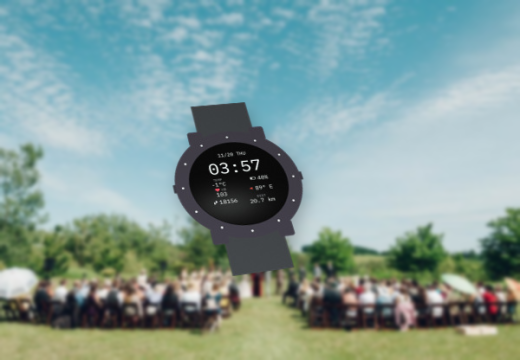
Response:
h=3 m=57
